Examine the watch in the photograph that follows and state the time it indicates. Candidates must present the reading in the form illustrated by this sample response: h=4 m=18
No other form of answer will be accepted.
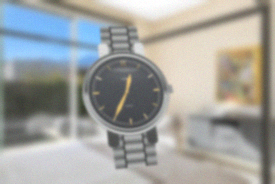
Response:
h=12 m=35
